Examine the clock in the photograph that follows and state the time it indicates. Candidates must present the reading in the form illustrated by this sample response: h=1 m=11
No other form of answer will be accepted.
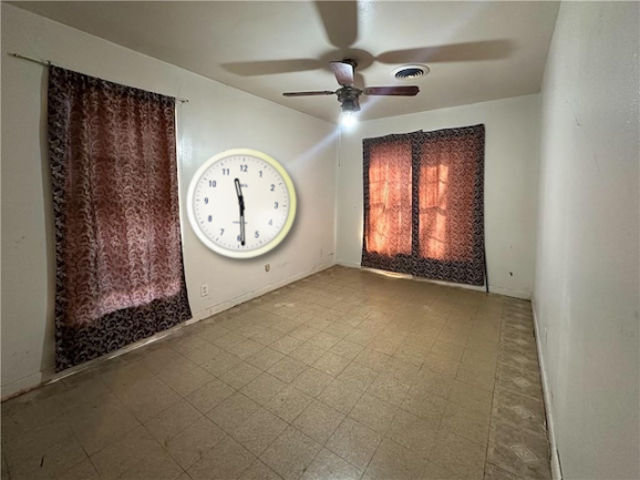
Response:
h=11 m=29
